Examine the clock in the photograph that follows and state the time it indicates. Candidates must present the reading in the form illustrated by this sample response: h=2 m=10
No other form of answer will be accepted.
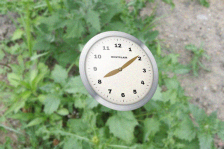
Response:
h=8 m=9
